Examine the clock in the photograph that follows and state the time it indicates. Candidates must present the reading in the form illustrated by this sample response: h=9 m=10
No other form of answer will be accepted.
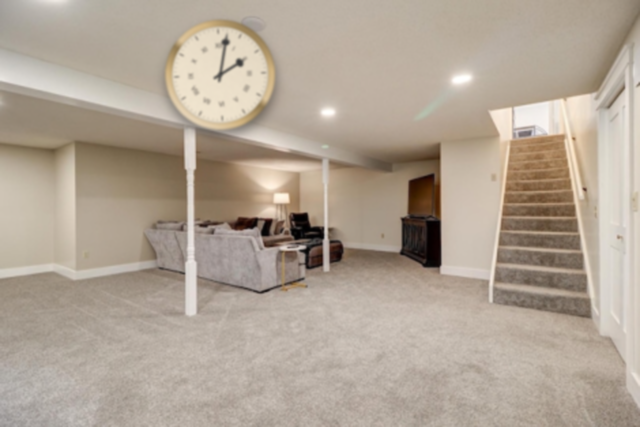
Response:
h=2 m=2
